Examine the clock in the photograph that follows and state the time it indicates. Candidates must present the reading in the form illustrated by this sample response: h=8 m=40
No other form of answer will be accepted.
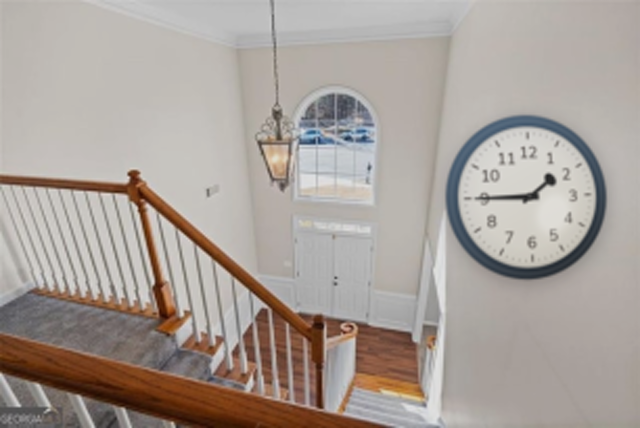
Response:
h=1 m=45
